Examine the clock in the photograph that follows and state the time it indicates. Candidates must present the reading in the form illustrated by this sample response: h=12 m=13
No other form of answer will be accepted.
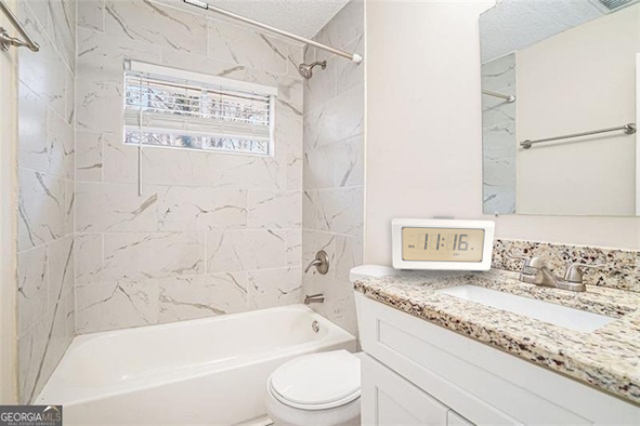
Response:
h=11 m=16
